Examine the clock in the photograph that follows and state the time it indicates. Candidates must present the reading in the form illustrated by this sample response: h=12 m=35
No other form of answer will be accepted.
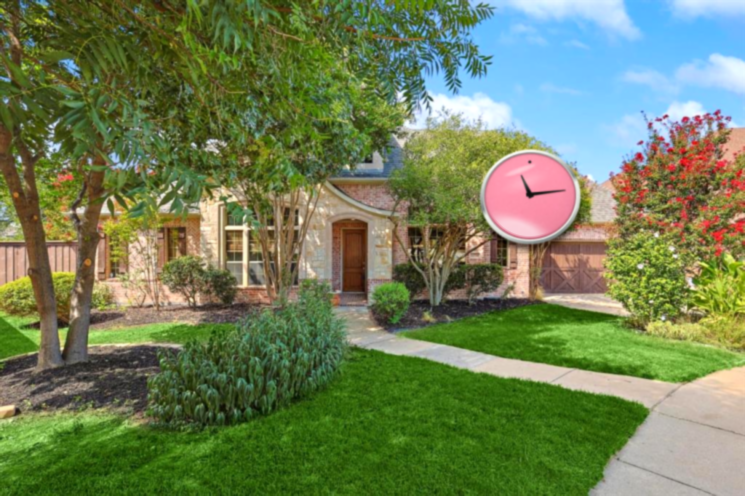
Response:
h=11 m=14
